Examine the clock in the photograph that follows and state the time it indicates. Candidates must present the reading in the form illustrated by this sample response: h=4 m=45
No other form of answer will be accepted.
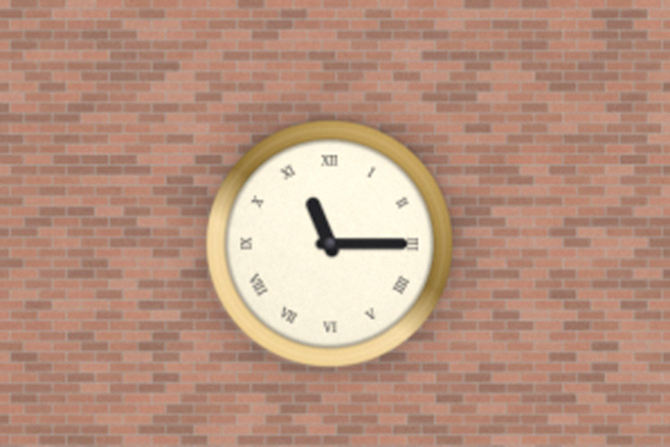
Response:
h=11 m=15
